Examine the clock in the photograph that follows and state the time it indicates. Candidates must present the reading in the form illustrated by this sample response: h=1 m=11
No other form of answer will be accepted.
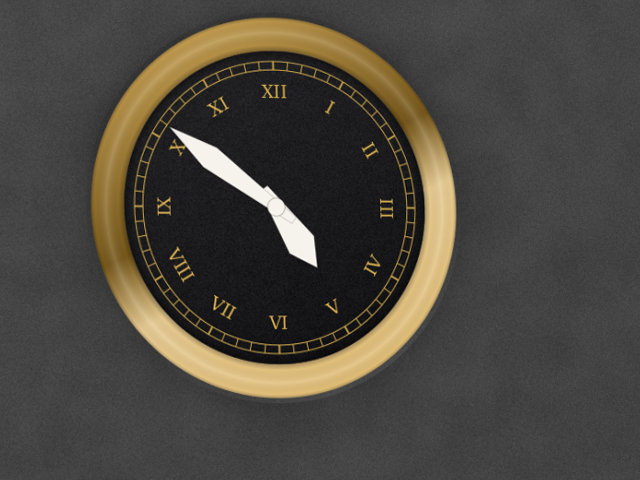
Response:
h=4 m=51
